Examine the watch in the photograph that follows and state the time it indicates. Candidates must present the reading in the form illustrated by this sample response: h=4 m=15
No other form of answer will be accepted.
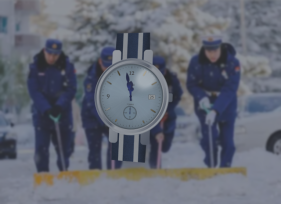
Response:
h=11 m=58
